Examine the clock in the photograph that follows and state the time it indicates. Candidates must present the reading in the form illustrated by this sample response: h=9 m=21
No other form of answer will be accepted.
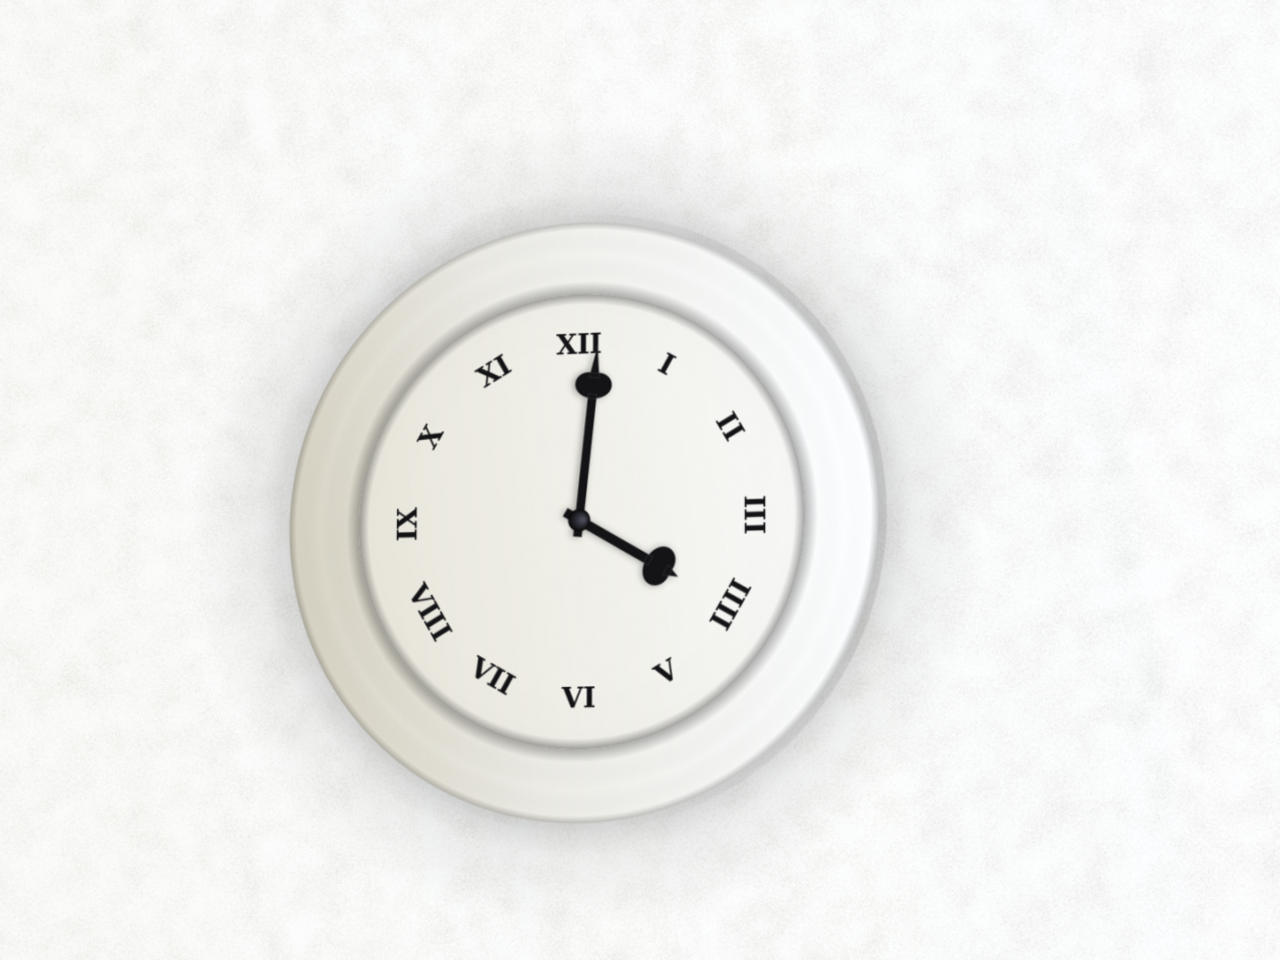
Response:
h=4 m=1
